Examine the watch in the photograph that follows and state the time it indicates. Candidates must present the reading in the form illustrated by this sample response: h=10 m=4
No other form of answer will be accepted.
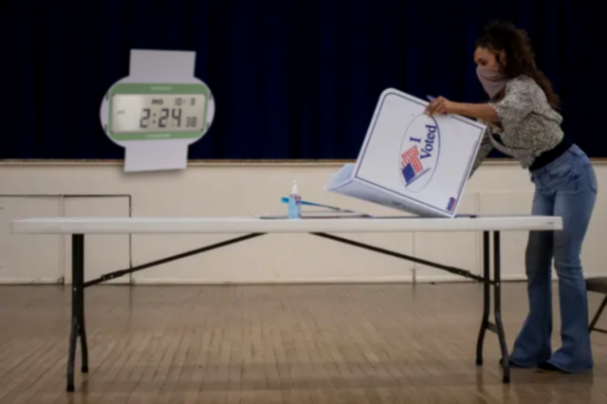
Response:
h=2 m=24
